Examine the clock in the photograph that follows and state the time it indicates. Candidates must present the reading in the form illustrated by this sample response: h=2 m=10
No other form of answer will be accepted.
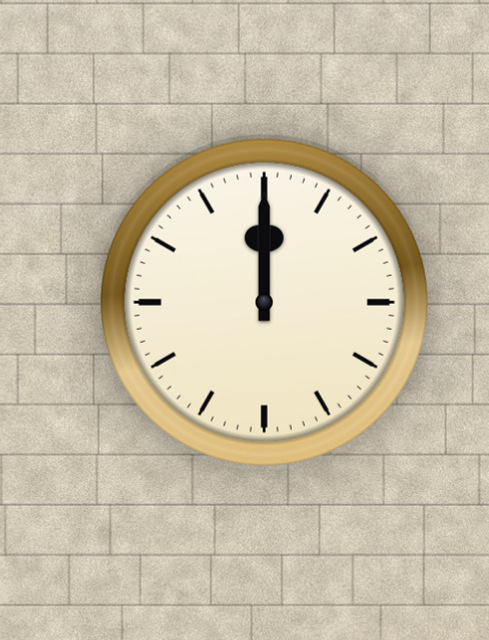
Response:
h=12 m=0
